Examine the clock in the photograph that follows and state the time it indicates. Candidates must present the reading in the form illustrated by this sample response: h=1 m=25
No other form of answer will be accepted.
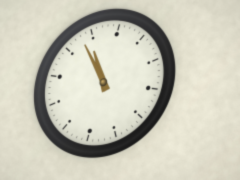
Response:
h=10 m=53
